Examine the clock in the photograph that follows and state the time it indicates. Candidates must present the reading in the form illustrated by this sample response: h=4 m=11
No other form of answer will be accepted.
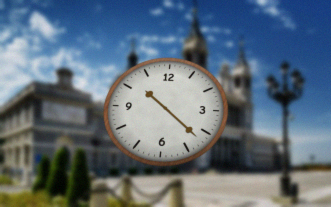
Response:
h=10 m=22
